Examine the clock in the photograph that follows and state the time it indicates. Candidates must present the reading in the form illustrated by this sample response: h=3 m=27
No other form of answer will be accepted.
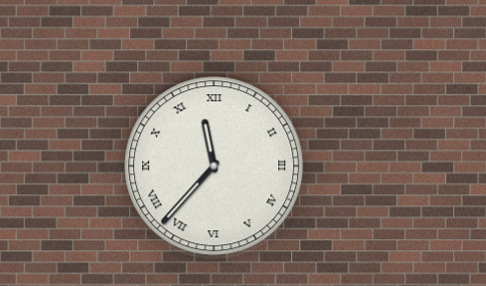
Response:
h=11 m=37
